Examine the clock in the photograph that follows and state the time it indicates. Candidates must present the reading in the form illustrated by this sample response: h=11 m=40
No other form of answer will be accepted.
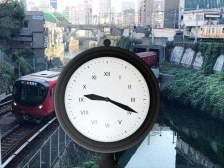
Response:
h=9 m=19
